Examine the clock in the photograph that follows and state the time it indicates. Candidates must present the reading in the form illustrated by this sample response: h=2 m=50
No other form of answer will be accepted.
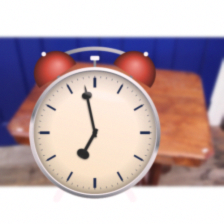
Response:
h=6 m=58
